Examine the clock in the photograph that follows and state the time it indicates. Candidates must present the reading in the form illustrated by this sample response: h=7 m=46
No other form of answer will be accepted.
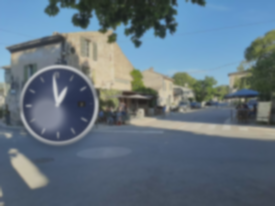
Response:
h=12 m=59
